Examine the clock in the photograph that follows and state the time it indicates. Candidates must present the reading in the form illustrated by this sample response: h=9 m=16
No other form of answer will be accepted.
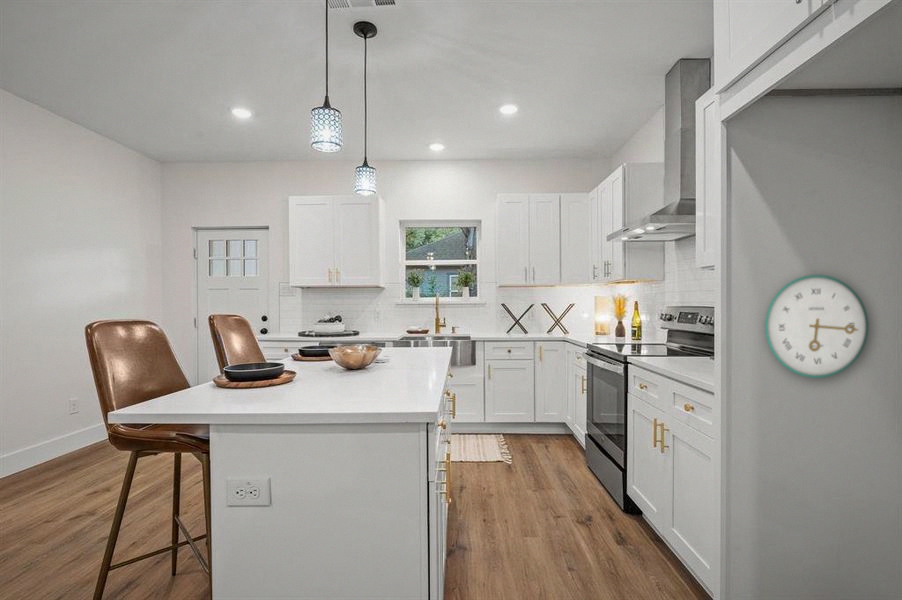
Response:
h=6 m=16
